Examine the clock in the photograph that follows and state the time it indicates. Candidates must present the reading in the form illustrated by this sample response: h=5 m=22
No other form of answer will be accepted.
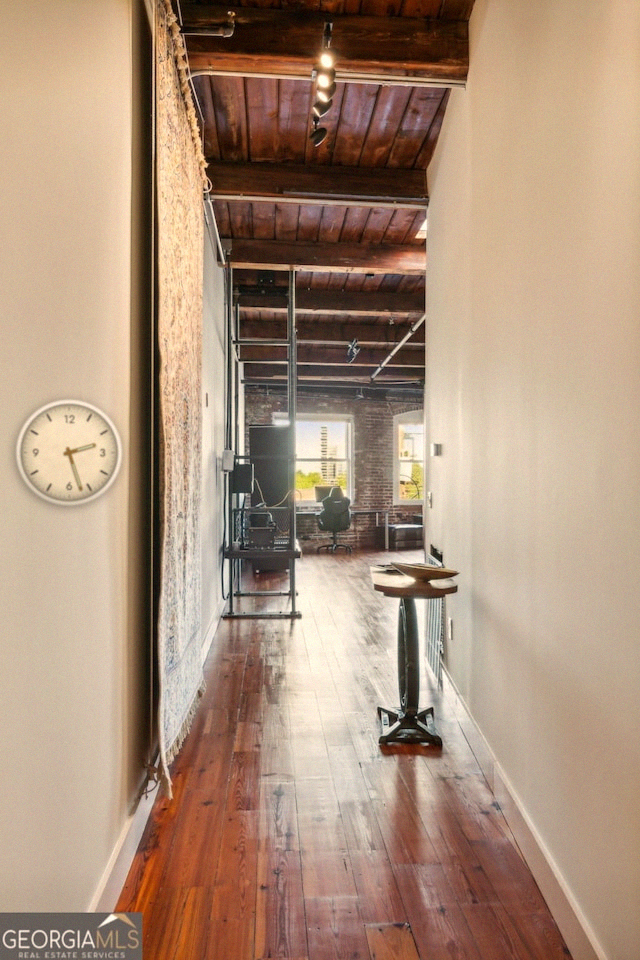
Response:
h=2 m=27
